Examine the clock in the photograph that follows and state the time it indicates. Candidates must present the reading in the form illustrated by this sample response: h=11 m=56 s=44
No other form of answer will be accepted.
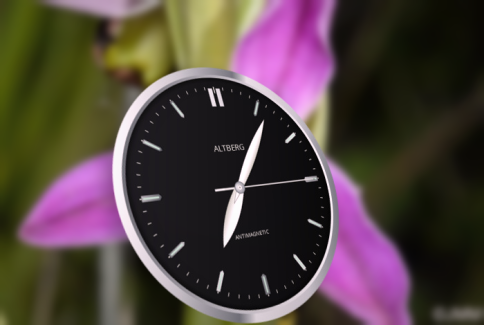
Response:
h=7 m=6 s=15
